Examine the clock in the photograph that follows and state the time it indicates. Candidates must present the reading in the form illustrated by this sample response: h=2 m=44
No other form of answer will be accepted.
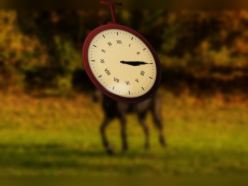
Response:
h=3 m=15
